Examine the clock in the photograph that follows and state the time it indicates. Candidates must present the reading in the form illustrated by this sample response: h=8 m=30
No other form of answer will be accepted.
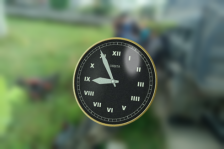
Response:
h=8 m=55
